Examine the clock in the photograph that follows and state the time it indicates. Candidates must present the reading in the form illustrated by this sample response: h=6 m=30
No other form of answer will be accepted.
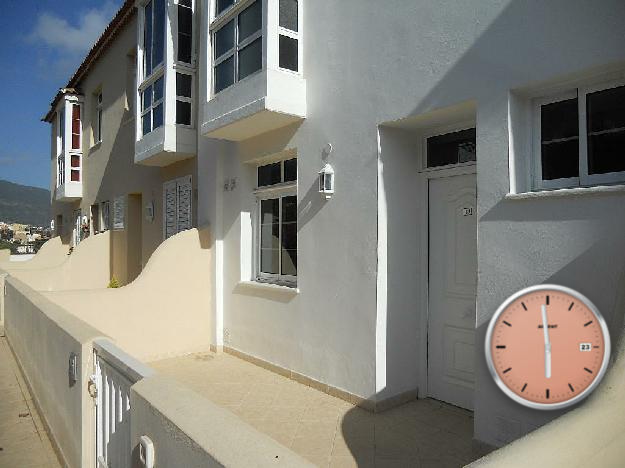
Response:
h=5 m=59
